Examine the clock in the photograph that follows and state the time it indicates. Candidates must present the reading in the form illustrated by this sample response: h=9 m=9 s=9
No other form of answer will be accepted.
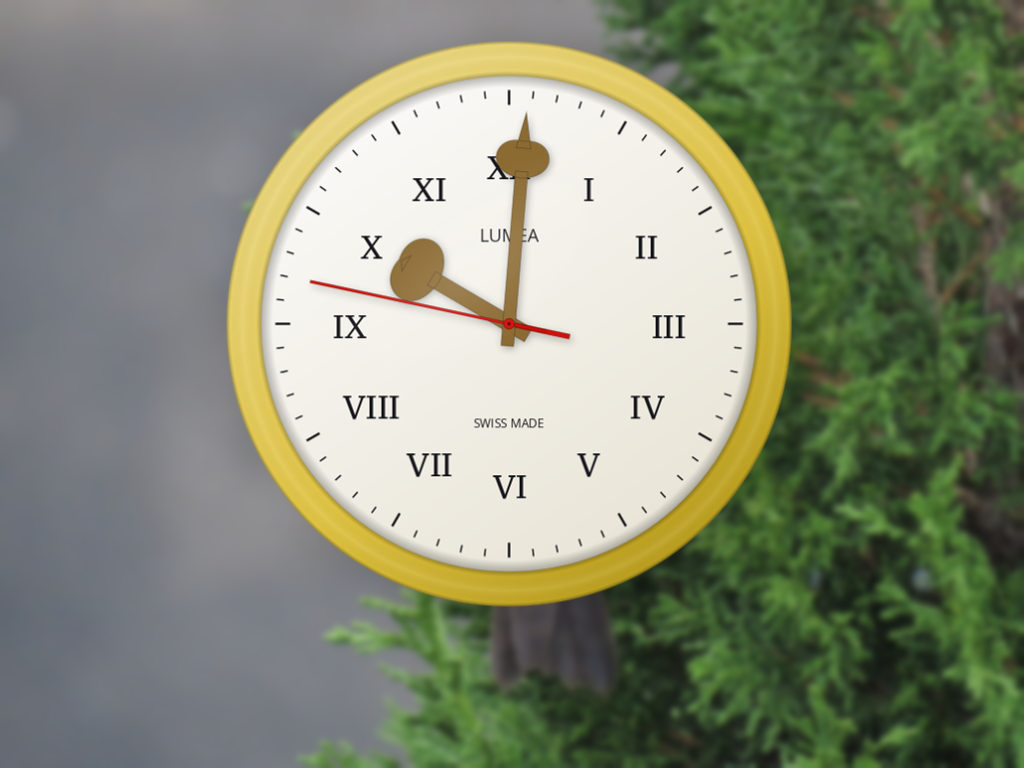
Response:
h=10 m=0 s=47
